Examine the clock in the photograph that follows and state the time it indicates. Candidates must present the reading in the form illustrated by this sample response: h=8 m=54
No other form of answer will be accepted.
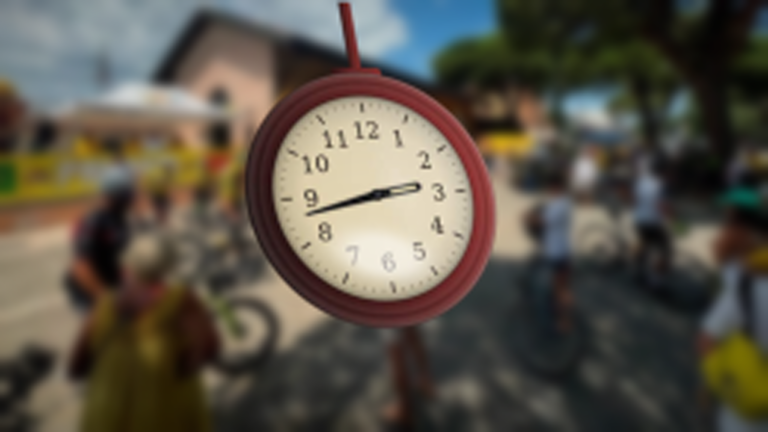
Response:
h=2 m=43
